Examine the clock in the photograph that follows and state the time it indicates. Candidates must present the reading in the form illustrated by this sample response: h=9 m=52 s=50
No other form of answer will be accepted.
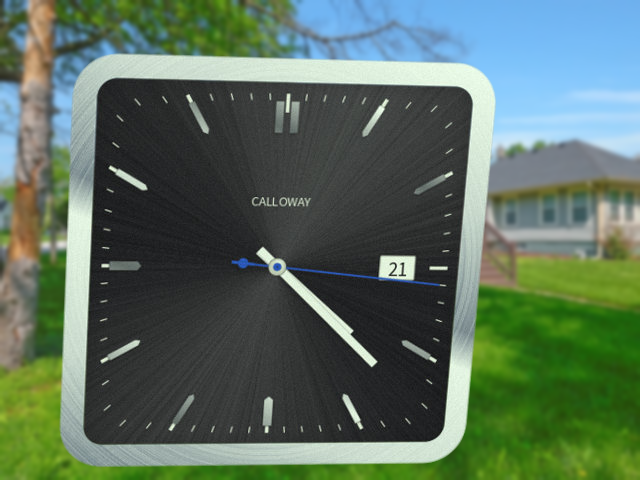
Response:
h=4 m=22 s=16
